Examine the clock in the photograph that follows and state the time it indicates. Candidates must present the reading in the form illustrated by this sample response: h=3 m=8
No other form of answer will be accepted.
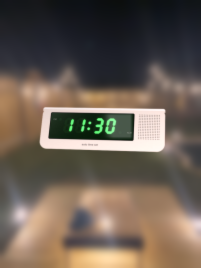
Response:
h=11 m=30
